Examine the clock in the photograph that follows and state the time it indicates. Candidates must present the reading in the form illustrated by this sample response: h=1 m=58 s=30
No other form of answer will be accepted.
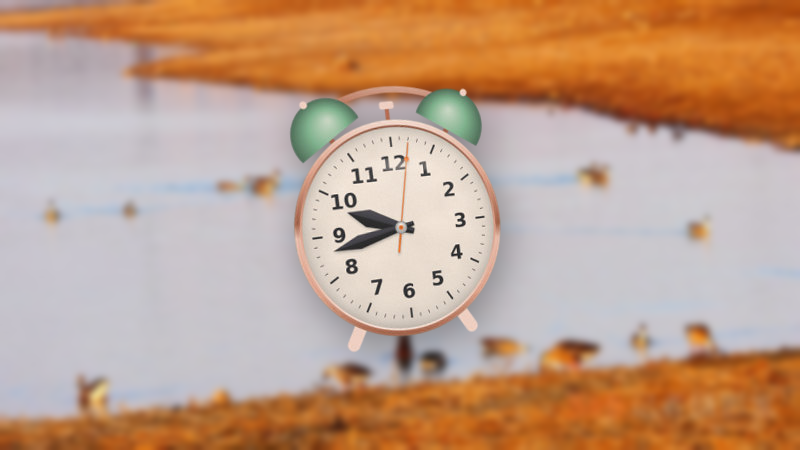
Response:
h=9 m=43 s=2
